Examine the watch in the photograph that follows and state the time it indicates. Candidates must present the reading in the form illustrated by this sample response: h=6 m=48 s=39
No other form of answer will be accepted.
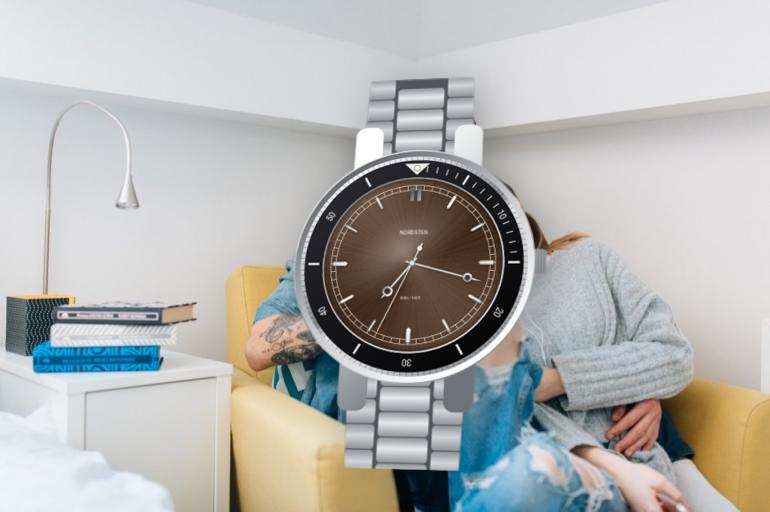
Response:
h=7 m=17 s=34
